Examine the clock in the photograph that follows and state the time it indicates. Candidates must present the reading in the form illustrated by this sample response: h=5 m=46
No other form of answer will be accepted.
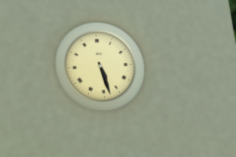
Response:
h=5 m=28
